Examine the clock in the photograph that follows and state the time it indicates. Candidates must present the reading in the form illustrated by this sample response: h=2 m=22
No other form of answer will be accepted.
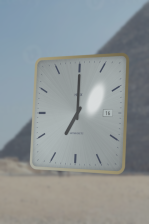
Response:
h=7 m=0
